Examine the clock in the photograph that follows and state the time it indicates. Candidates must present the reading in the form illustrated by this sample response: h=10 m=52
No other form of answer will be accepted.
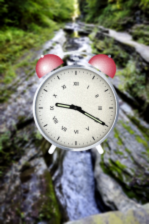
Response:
h=9 m=20
